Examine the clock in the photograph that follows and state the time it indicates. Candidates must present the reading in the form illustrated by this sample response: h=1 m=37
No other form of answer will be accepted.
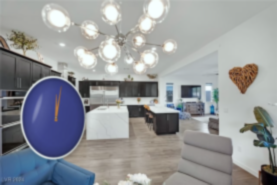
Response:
h=12 m=2
